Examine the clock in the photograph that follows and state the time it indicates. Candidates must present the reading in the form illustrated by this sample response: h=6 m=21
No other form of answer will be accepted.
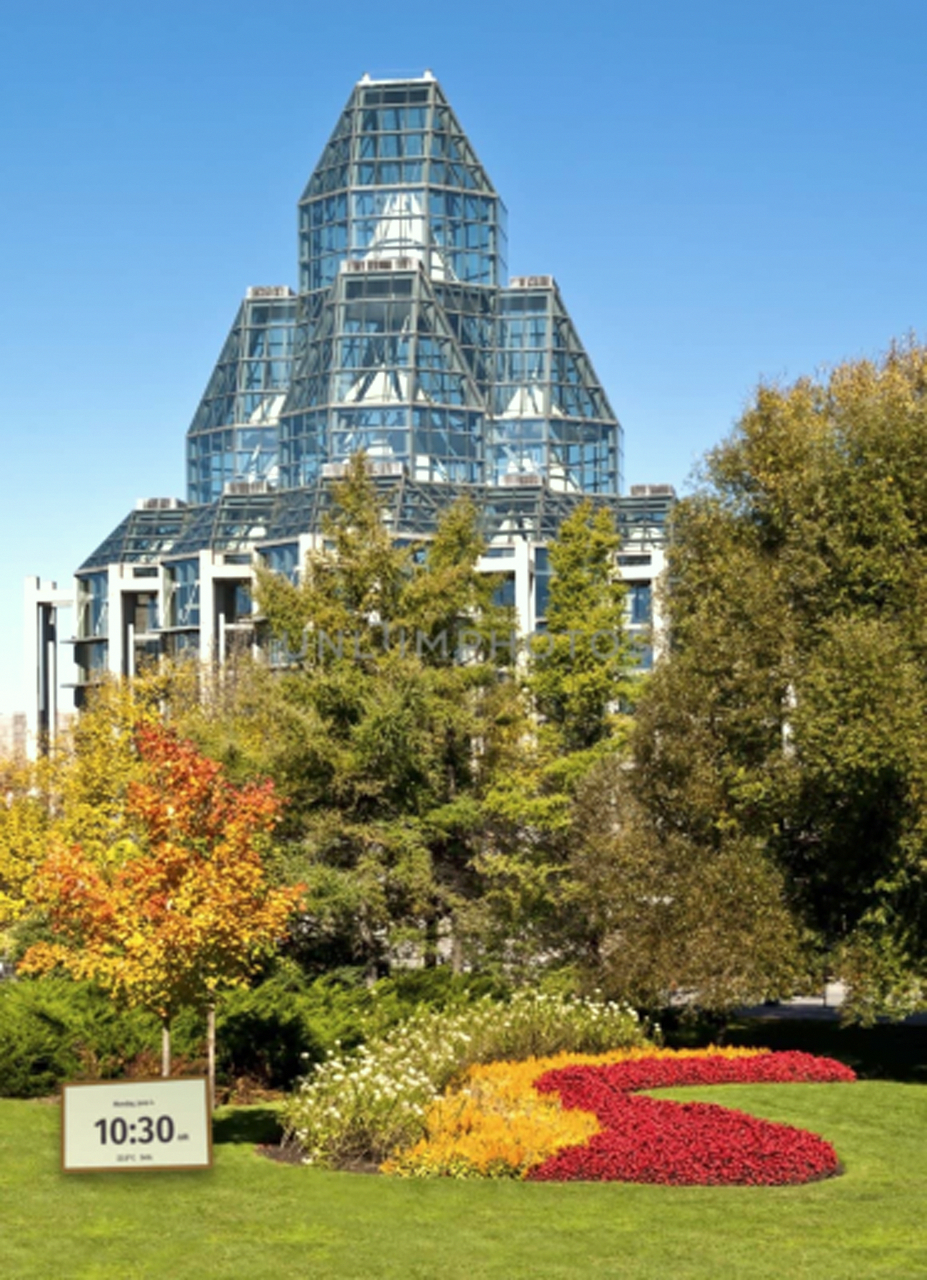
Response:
h=10 m=30
